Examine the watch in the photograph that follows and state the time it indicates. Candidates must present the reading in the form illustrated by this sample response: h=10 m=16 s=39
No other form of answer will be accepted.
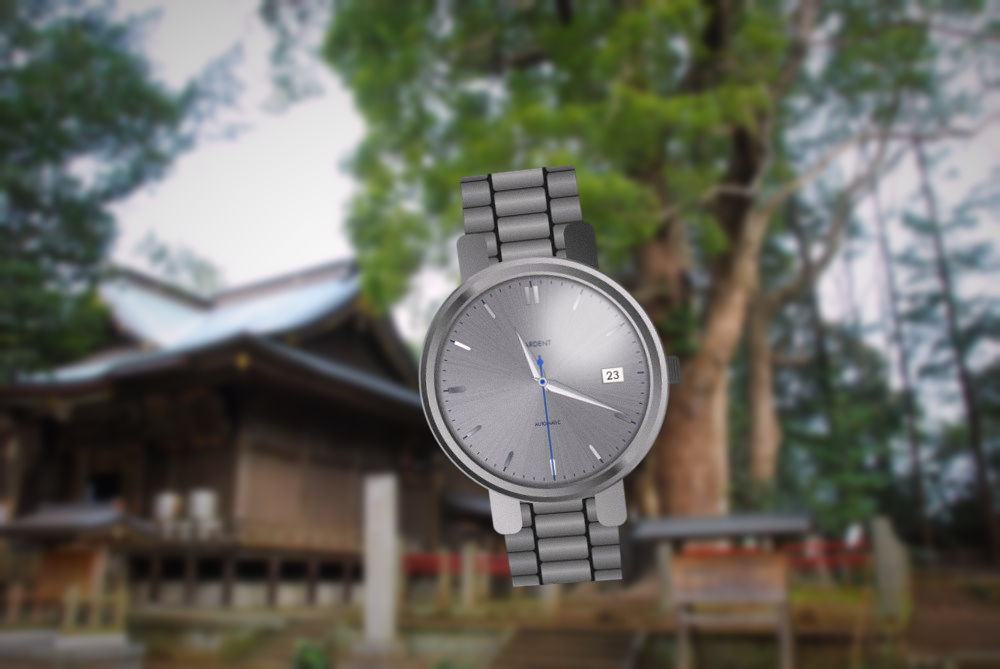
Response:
h=11 m=19 s=30
